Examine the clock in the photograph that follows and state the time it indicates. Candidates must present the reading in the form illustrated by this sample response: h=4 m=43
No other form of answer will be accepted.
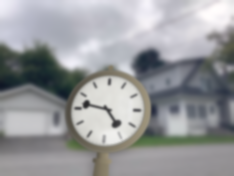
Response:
h=4 m=47
